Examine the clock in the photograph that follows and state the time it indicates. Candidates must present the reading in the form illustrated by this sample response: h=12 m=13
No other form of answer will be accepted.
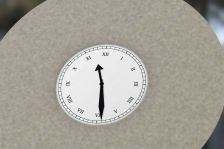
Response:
h=11 m=29
